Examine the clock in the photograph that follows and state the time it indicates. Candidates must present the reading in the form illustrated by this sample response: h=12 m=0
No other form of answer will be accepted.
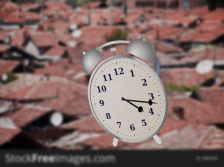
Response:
h=4 m=17
